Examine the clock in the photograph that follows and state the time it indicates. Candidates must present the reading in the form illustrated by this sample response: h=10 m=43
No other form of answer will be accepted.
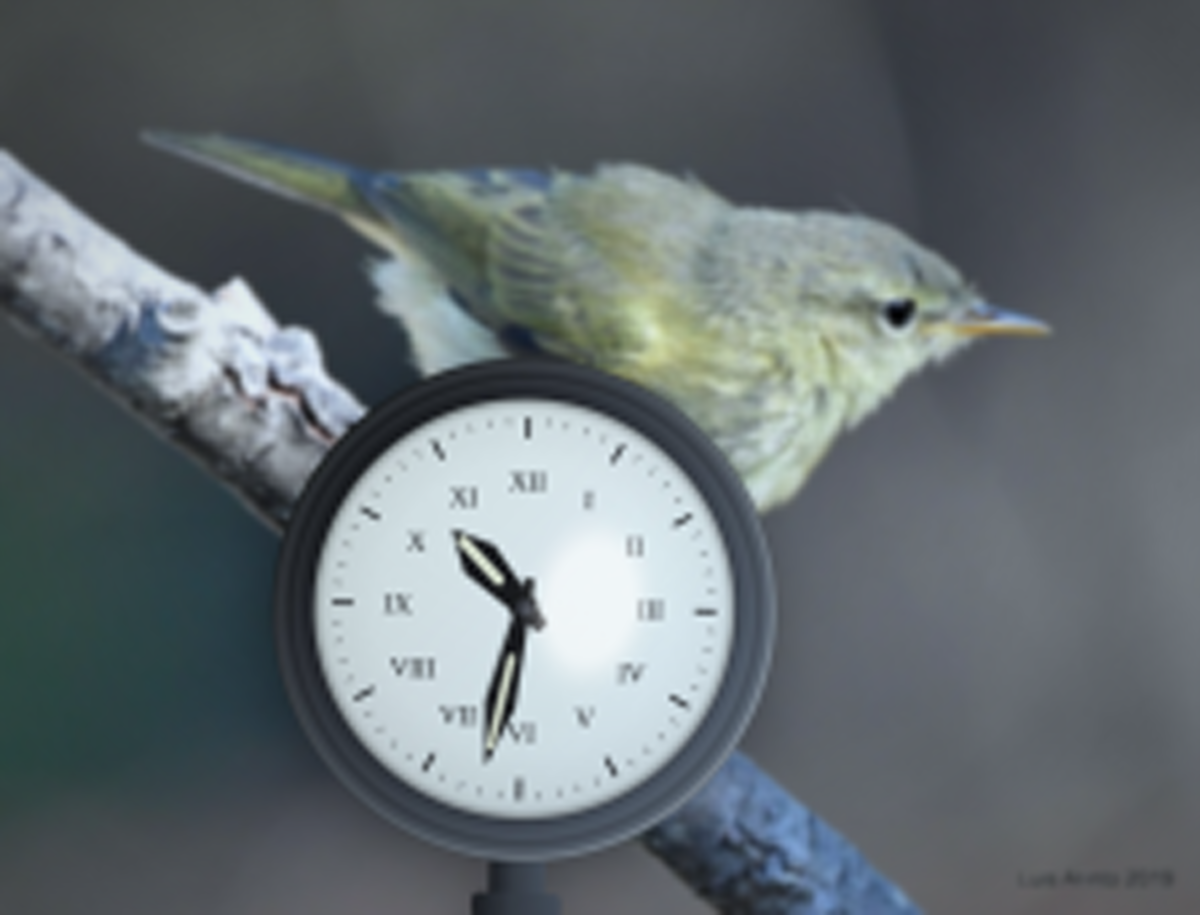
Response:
h=10 m=32
